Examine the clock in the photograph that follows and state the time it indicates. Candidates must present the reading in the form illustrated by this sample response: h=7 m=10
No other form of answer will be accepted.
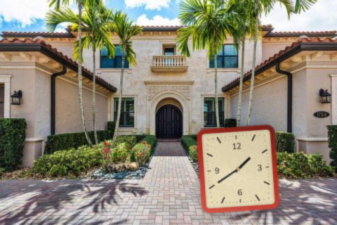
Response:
h=1 m=40
